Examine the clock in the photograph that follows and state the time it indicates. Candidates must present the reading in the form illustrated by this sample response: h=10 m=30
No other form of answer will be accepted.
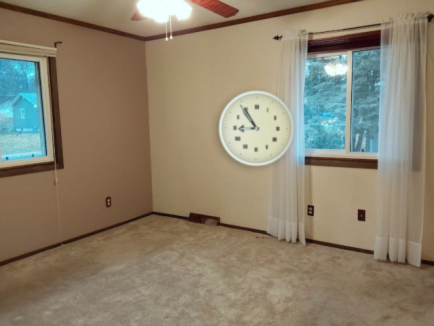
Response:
h=8 m=54
